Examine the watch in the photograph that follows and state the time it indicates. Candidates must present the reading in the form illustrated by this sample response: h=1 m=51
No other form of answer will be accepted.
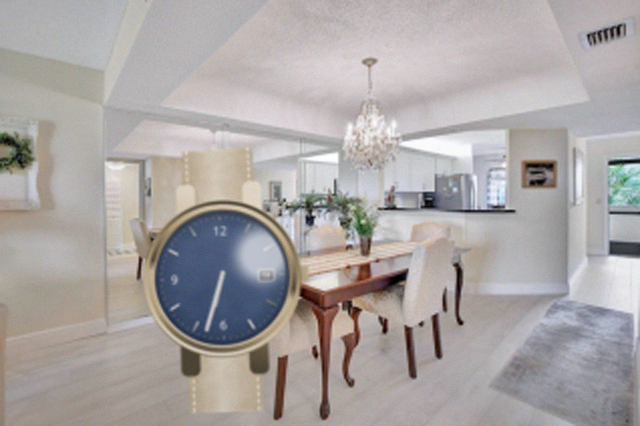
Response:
h=6 m=33
